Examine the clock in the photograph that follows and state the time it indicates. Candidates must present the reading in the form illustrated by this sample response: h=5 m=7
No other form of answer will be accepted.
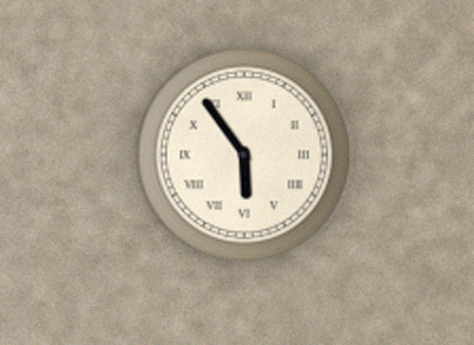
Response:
h=5 m=54
